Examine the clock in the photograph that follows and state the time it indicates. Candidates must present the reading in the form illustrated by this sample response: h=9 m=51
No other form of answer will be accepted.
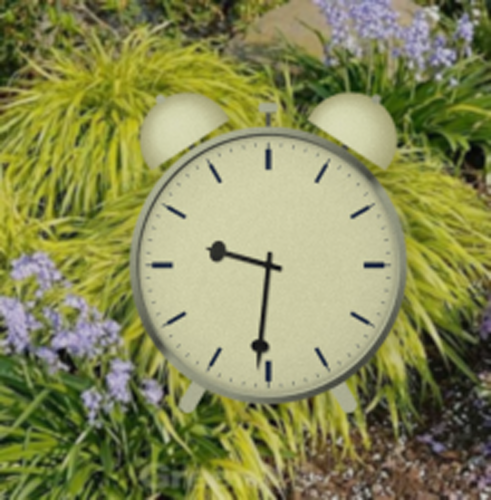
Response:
h=9 m=31
